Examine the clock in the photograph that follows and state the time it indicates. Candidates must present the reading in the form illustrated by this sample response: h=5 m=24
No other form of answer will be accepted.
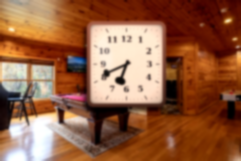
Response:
h=6 m=41
